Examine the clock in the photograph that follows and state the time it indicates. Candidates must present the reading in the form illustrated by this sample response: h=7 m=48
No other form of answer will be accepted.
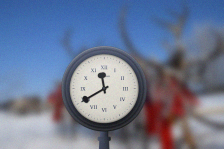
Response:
h=11 m=40
